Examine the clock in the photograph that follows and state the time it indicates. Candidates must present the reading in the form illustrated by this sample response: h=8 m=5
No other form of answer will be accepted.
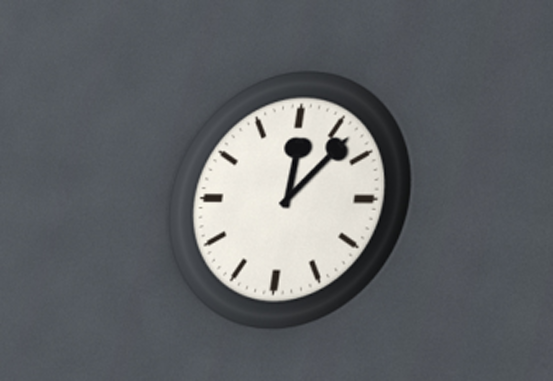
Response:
h=12 m=7
